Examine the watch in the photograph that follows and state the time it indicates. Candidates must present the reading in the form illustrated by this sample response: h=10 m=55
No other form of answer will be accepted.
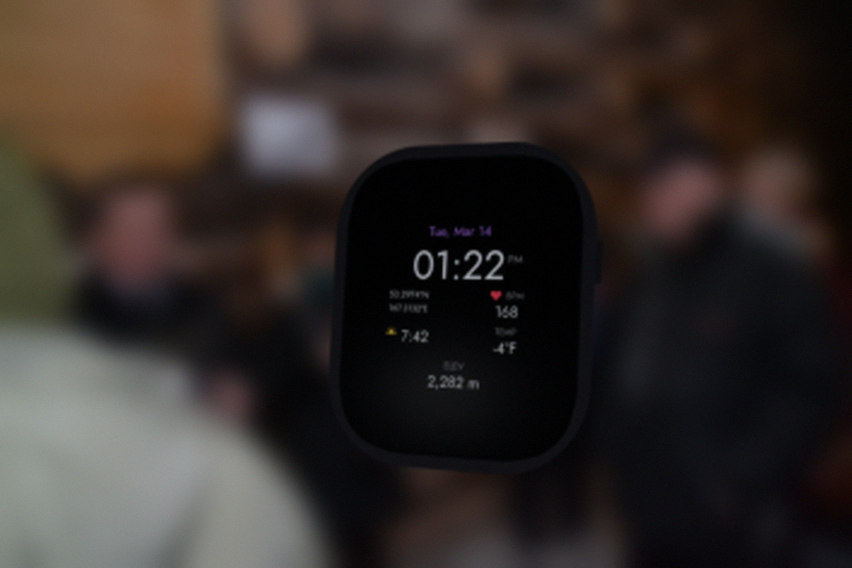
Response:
h=1 m=22
